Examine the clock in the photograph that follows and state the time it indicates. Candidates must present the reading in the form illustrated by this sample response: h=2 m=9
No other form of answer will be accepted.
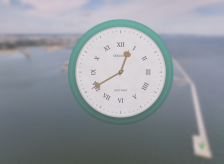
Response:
h=12 m=40
